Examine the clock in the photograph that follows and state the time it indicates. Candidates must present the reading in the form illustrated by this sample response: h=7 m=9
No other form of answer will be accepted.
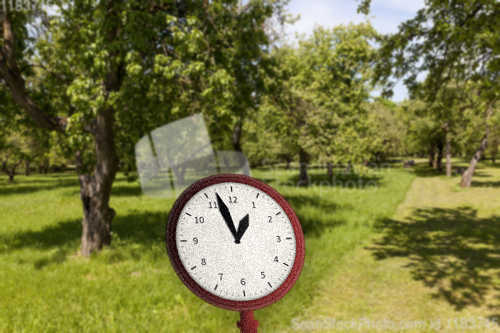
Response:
h=12 m=57
